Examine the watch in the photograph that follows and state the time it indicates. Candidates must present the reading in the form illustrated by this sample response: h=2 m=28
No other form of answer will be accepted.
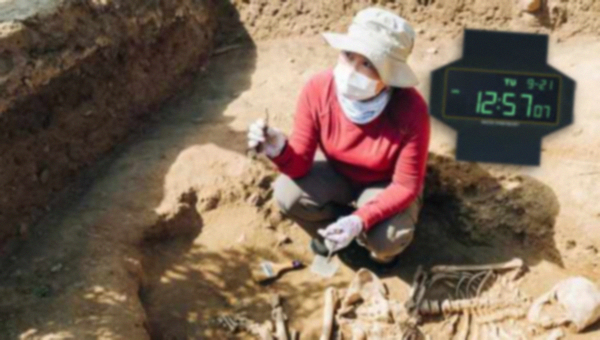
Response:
h=12 m=57
